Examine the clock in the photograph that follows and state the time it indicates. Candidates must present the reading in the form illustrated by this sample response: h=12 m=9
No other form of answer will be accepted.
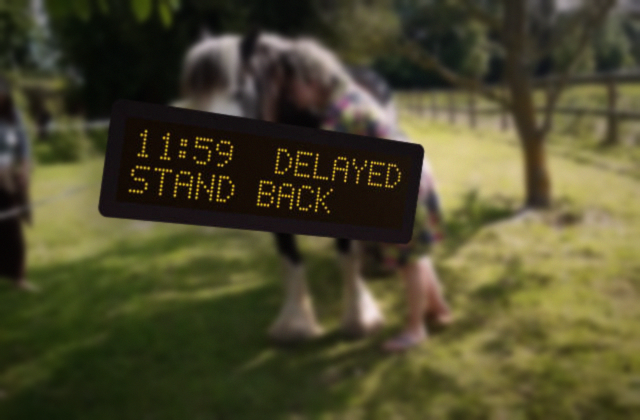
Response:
h=11 m=59
